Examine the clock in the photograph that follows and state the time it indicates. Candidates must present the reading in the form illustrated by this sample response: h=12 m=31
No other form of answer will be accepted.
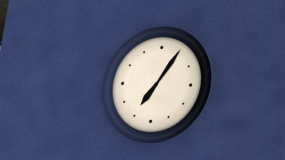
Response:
h=7 m=5
